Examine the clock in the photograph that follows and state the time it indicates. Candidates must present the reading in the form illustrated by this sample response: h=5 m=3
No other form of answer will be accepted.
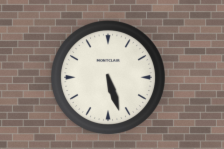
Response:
h=5 m=27
